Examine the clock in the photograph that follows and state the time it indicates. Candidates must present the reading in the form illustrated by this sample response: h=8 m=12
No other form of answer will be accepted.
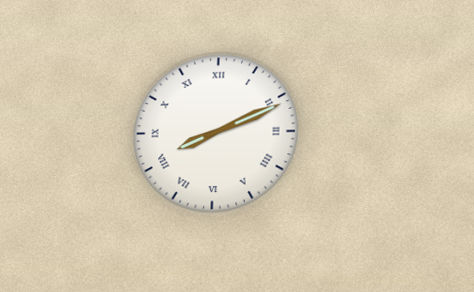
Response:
h=8 m=11
